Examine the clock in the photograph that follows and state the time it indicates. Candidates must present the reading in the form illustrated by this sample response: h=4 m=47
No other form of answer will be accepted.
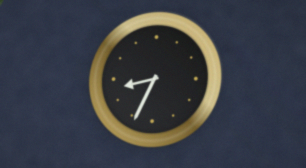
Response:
h=8 m=34
